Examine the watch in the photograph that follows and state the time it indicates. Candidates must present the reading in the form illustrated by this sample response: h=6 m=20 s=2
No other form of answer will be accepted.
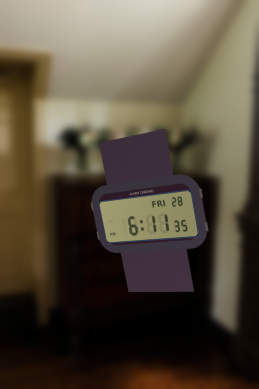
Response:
h=6 m=11 s=35
